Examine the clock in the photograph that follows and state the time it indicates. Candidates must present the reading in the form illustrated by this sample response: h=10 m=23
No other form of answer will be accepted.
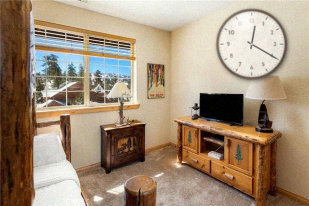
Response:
h=12 m=20
